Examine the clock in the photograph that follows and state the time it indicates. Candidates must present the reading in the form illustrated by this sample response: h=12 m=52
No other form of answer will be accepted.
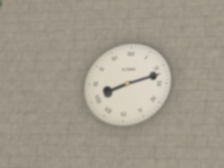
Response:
h=8 m=12
